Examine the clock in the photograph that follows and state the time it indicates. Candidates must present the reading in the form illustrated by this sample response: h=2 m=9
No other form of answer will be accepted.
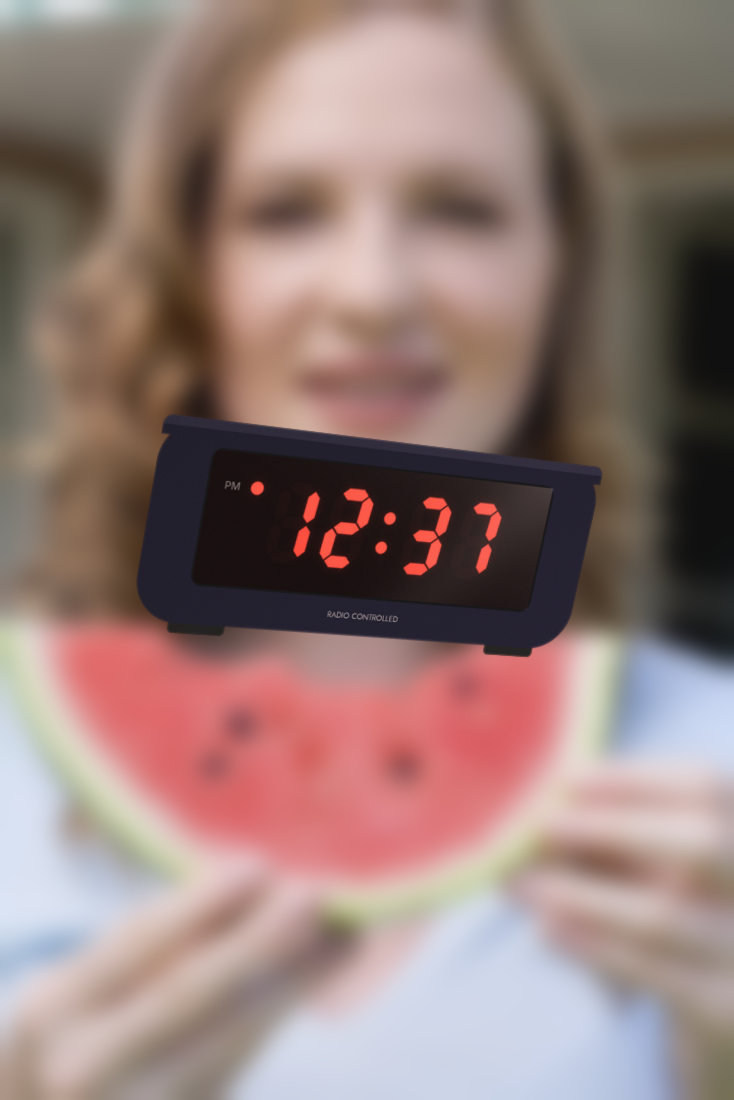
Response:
h=12 m=37
